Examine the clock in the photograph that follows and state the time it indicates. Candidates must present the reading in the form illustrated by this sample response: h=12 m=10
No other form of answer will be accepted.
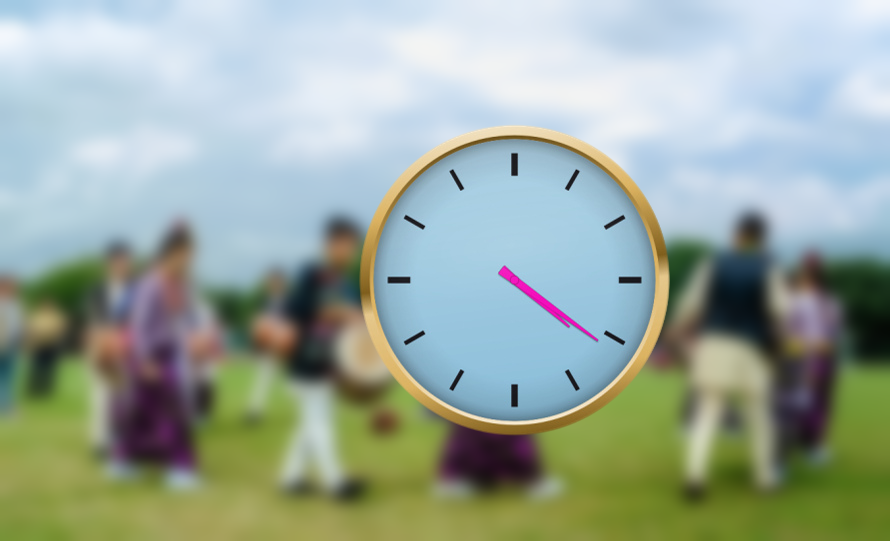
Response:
h=4 m=21
